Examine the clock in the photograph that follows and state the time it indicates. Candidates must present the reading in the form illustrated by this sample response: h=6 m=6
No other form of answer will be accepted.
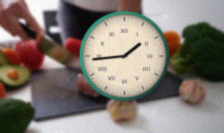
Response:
h=1 m=44
